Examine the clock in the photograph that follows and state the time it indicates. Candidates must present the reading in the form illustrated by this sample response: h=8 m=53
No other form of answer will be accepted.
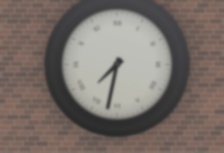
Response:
h=7 m=32
